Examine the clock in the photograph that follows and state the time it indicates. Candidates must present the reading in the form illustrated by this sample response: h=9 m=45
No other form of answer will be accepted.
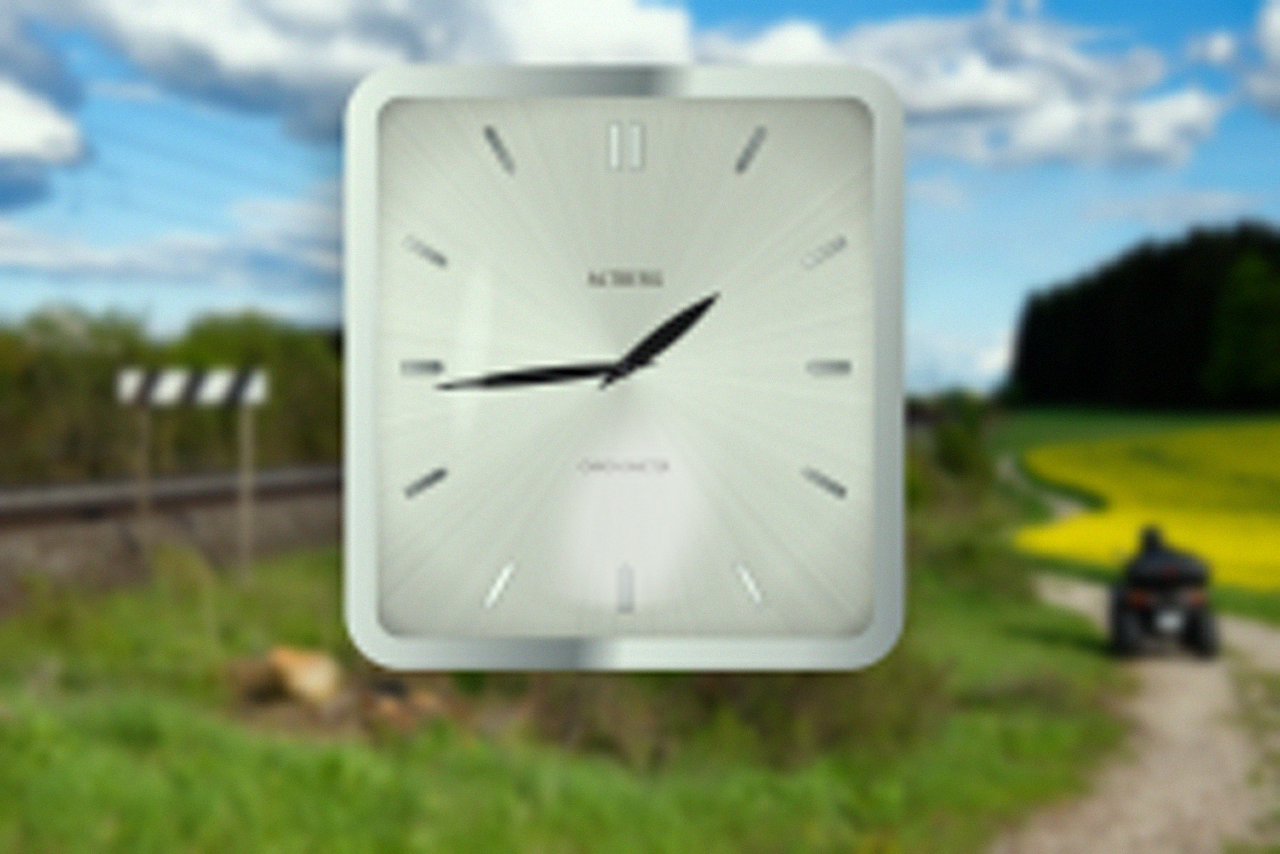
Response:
h=1 m=44
